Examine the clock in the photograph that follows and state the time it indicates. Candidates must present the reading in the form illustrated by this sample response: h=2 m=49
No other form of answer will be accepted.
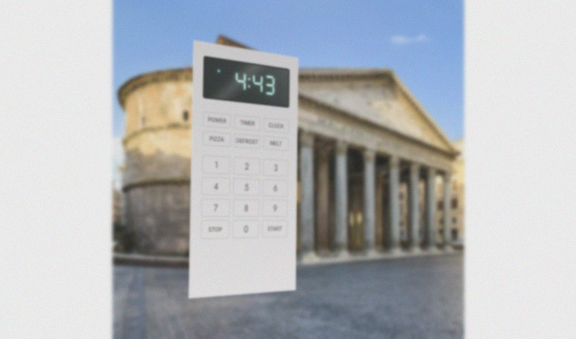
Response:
h=4 m=43
